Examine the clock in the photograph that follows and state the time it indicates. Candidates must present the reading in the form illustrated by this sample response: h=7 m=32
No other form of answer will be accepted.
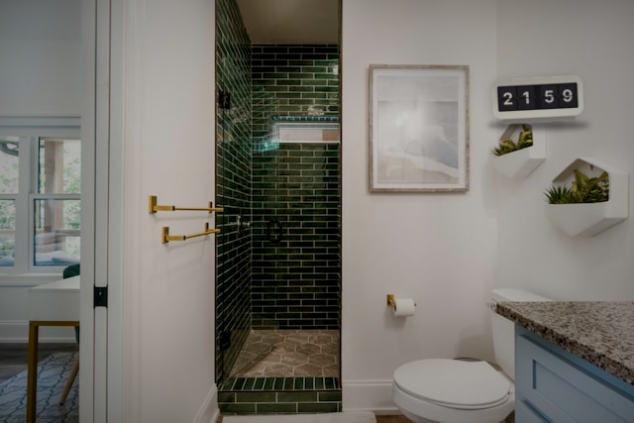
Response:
h=21 m=59
